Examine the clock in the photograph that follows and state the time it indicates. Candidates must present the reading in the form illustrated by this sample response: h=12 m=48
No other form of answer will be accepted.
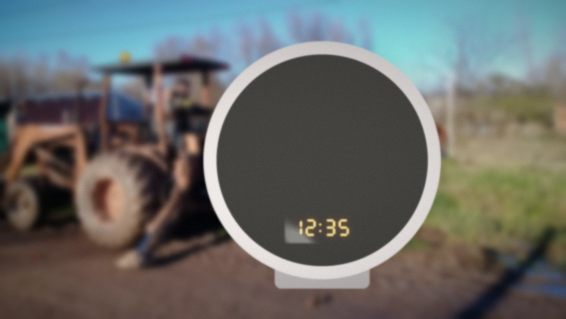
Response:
h=12 m=35
